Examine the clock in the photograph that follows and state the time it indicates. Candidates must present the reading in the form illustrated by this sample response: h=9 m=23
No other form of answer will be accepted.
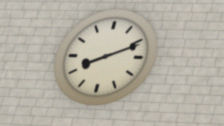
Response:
h=8 m=11
